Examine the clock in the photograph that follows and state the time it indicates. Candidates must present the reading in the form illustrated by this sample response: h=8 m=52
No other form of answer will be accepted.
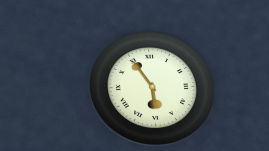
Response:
h=5 m=55
